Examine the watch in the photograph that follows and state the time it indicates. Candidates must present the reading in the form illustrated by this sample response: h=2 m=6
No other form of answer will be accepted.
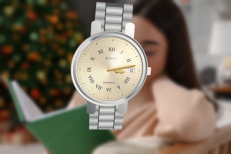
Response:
h=3 m=13
